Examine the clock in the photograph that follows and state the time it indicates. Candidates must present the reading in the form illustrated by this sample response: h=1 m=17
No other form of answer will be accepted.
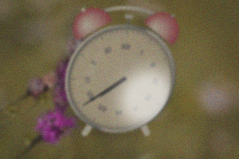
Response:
h=7 m=39
